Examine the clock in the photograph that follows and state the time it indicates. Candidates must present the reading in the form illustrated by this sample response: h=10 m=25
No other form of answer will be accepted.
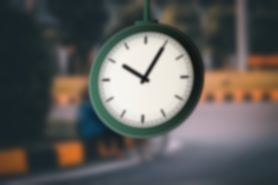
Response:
h=10 m=5
